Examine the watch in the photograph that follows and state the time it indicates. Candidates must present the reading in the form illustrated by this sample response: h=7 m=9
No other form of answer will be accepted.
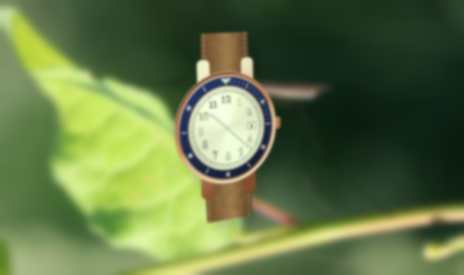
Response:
h=10 m=22
